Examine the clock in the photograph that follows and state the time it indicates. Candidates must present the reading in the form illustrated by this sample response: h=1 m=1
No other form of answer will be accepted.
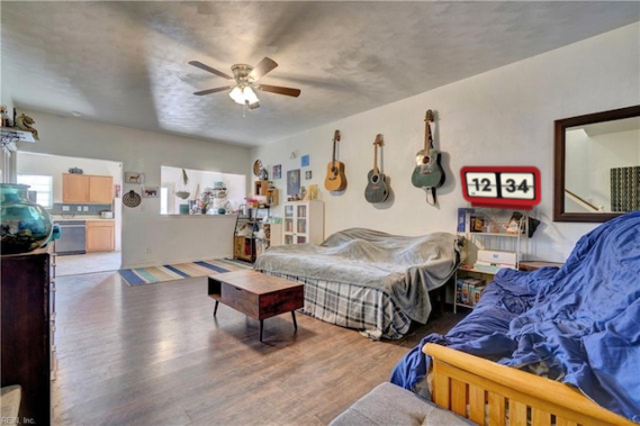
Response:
h=12 m=34
